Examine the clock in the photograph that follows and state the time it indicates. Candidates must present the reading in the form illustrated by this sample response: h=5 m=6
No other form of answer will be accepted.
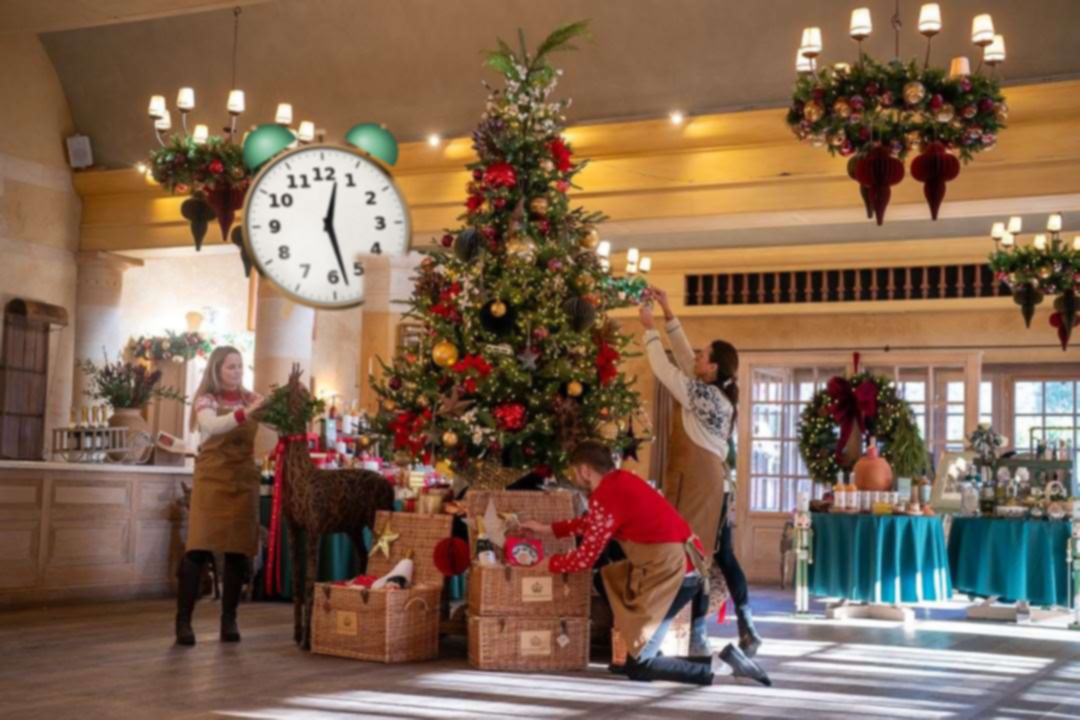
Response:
h=12 m=28
